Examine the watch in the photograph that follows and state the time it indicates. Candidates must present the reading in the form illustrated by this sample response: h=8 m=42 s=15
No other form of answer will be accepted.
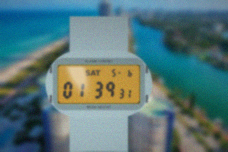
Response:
h=1 m=39 s=31
